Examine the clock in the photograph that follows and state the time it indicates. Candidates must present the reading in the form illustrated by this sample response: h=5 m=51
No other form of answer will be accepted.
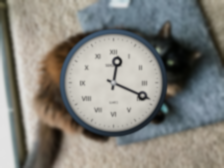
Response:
h=12 m=19
